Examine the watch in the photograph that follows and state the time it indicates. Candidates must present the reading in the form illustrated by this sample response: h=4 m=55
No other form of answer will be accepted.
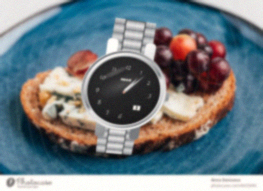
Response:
h=1 m=7
